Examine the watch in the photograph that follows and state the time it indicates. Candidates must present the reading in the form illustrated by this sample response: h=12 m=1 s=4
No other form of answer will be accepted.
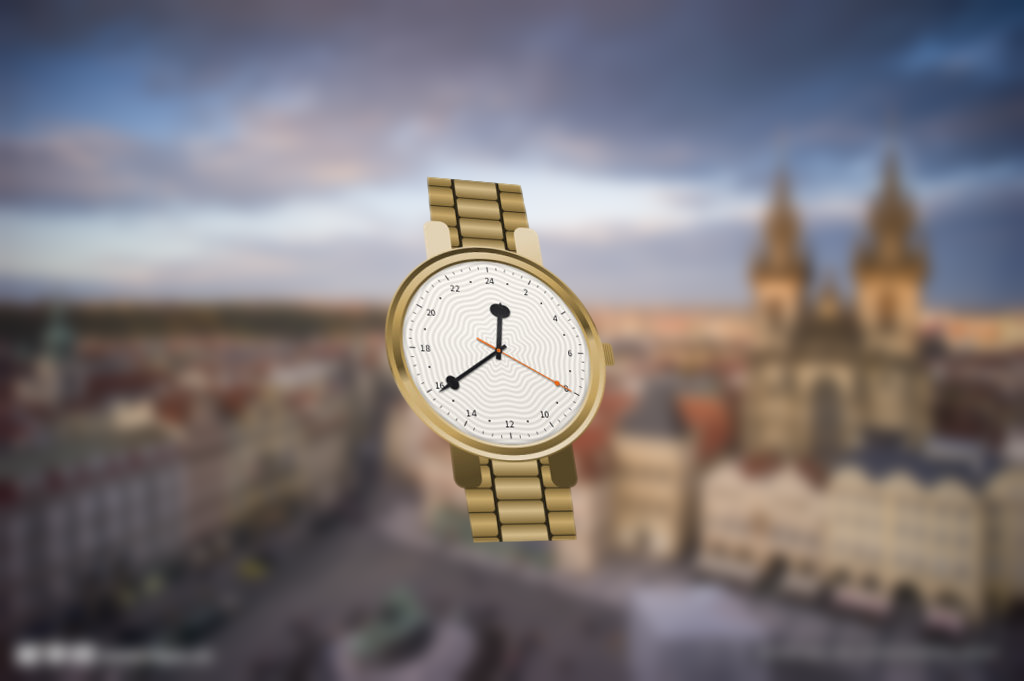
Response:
h=0 m=39 s=20
